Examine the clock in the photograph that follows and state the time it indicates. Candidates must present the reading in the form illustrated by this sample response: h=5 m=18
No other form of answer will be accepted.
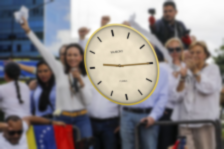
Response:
h=9 m=15
